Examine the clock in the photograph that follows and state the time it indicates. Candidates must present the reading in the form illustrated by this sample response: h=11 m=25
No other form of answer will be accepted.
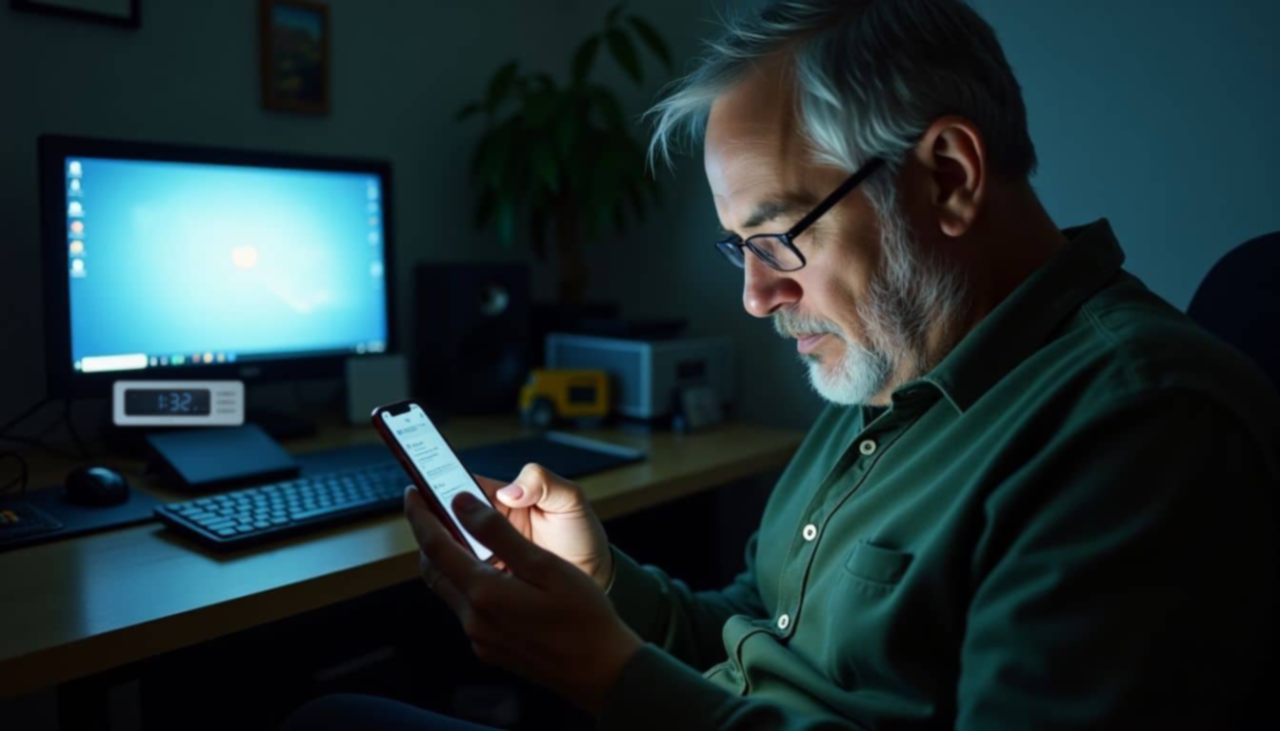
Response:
h=1 m=32
